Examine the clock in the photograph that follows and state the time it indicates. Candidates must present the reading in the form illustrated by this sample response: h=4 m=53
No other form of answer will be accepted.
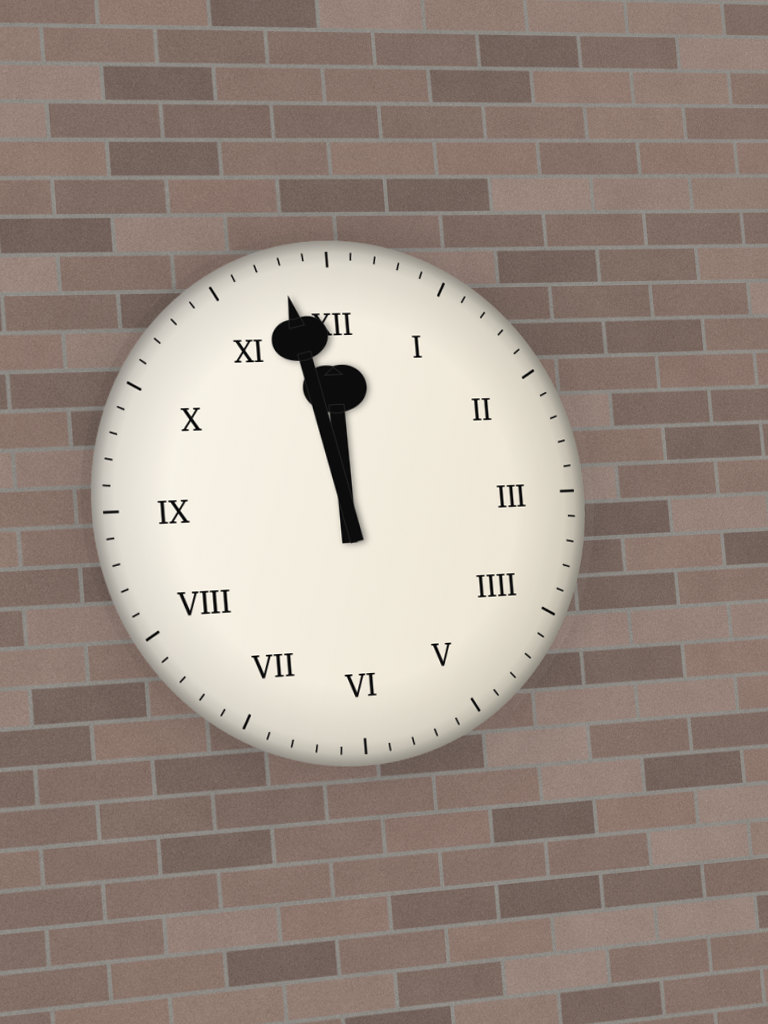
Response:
h=11 m=58
